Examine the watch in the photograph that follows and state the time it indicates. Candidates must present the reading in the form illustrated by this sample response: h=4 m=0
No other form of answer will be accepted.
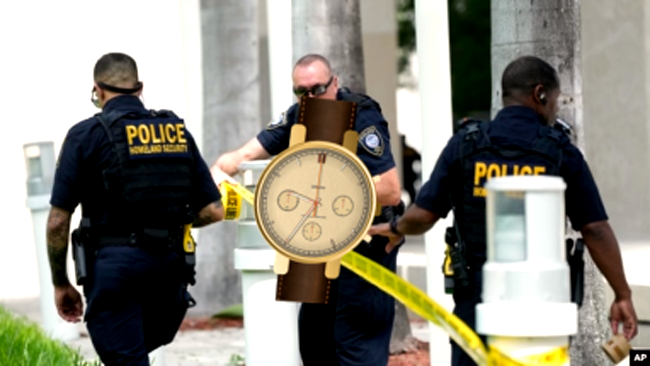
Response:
h=9 m=35
